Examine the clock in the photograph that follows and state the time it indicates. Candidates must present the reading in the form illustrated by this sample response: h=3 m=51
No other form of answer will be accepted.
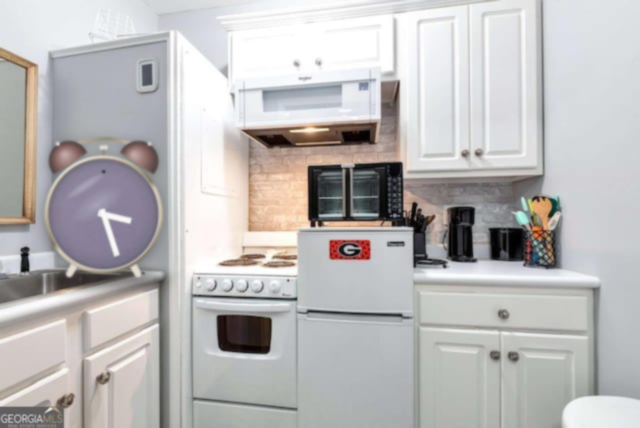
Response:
h=3 m=27
